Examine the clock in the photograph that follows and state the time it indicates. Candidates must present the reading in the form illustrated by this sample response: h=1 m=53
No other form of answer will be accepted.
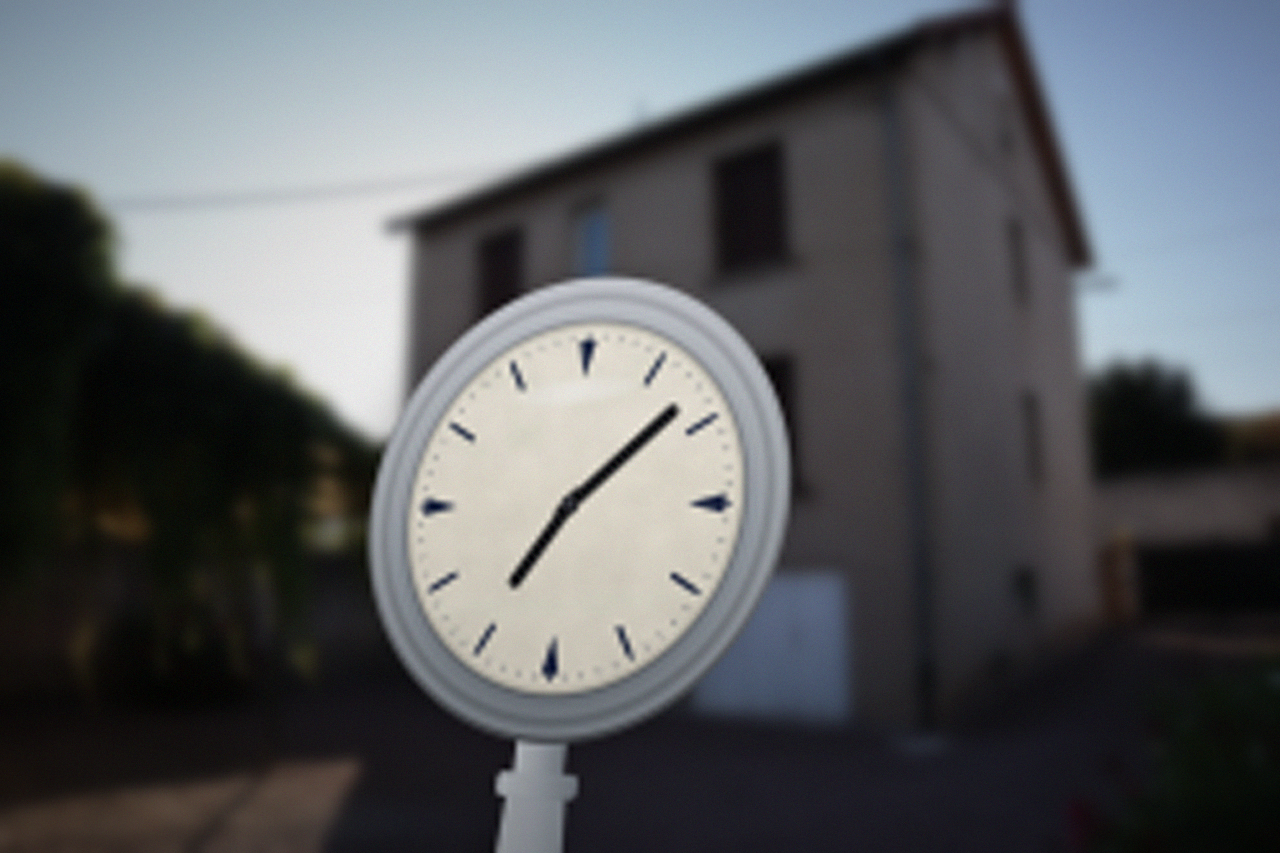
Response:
h=7 m=8
